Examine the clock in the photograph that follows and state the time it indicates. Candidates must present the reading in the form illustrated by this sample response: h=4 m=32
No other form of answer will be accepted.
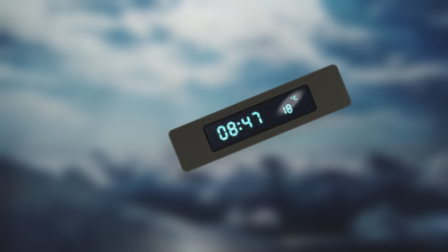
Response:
h=8 m=47
